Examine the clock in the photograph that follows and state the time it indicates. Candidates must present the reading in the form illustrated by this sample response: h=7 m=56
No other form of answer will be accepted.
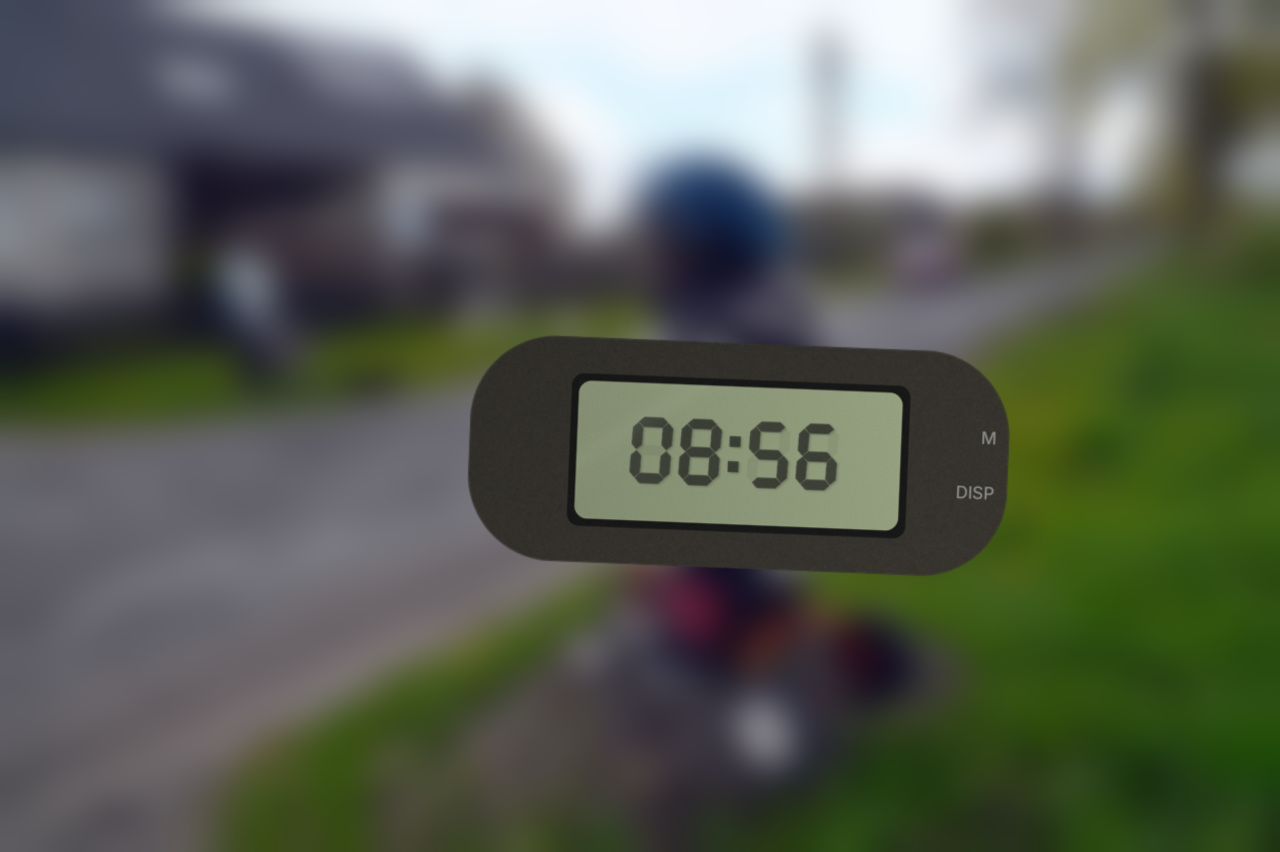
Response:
h=8 m=56
